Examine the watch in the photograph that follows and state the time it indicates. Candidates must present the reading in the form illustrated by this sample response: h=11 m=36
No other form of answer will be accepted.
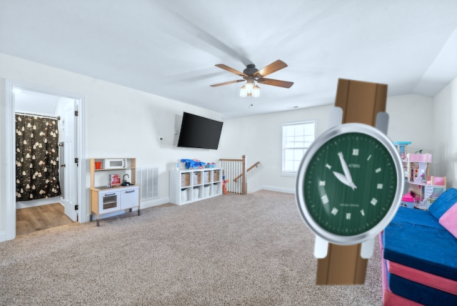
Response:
h=9 m=55
